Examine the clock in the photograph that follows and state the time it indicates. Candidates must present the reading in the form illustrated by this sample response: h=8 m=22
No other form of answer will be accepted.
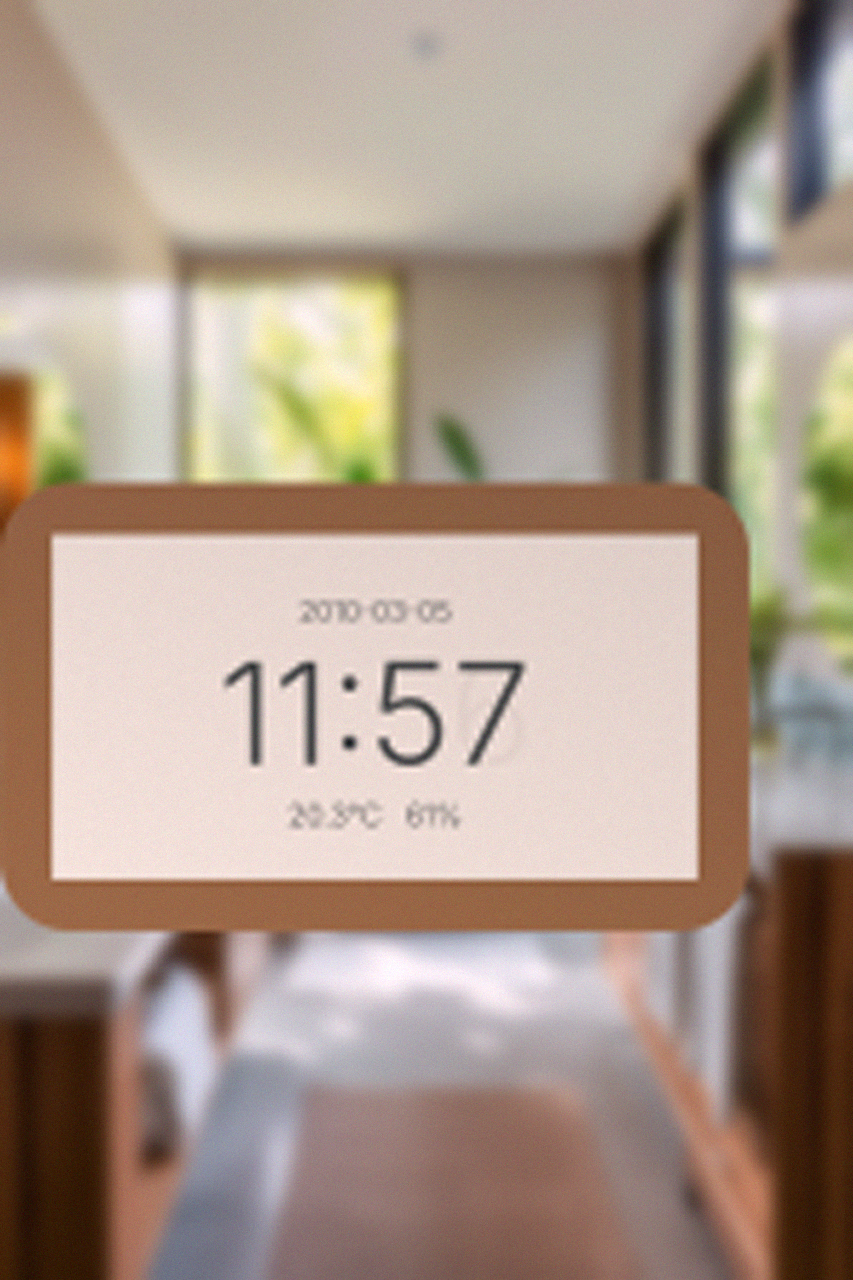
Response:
h=11 m=57
